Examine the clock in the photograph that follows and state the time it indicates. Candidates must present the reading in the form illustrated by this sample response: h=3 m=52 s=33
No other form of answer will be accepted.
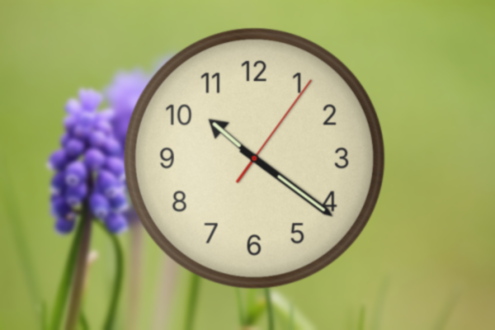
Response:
h=10 m=21 s=6
